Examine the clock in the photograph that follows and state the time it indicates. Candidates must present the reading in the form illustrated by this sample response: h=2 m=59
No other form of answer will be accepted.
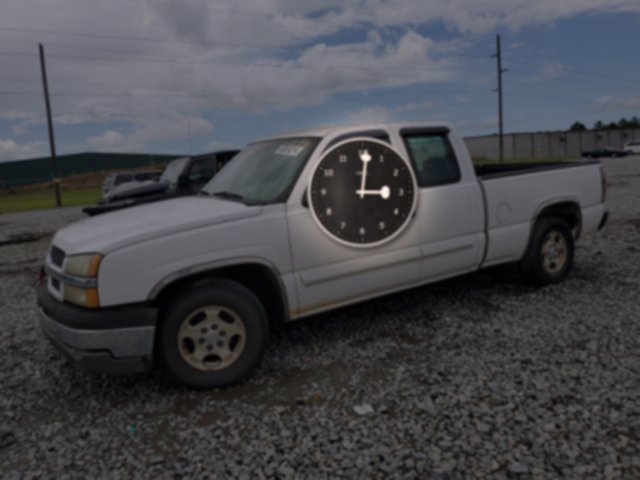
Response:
h=3 m=1
